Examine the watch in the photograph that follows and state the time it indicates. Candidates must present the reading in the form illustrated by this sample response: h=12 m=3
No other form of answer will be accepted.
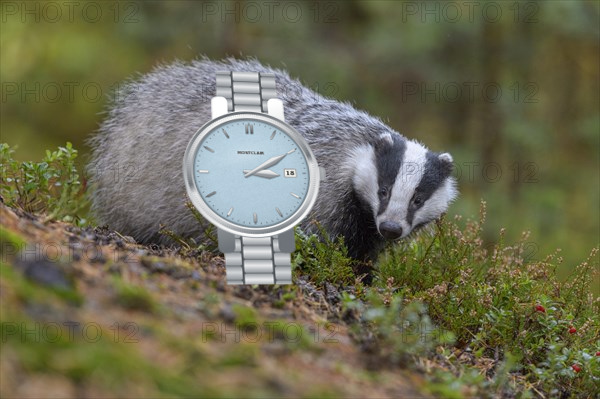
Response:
h=3 m=10
